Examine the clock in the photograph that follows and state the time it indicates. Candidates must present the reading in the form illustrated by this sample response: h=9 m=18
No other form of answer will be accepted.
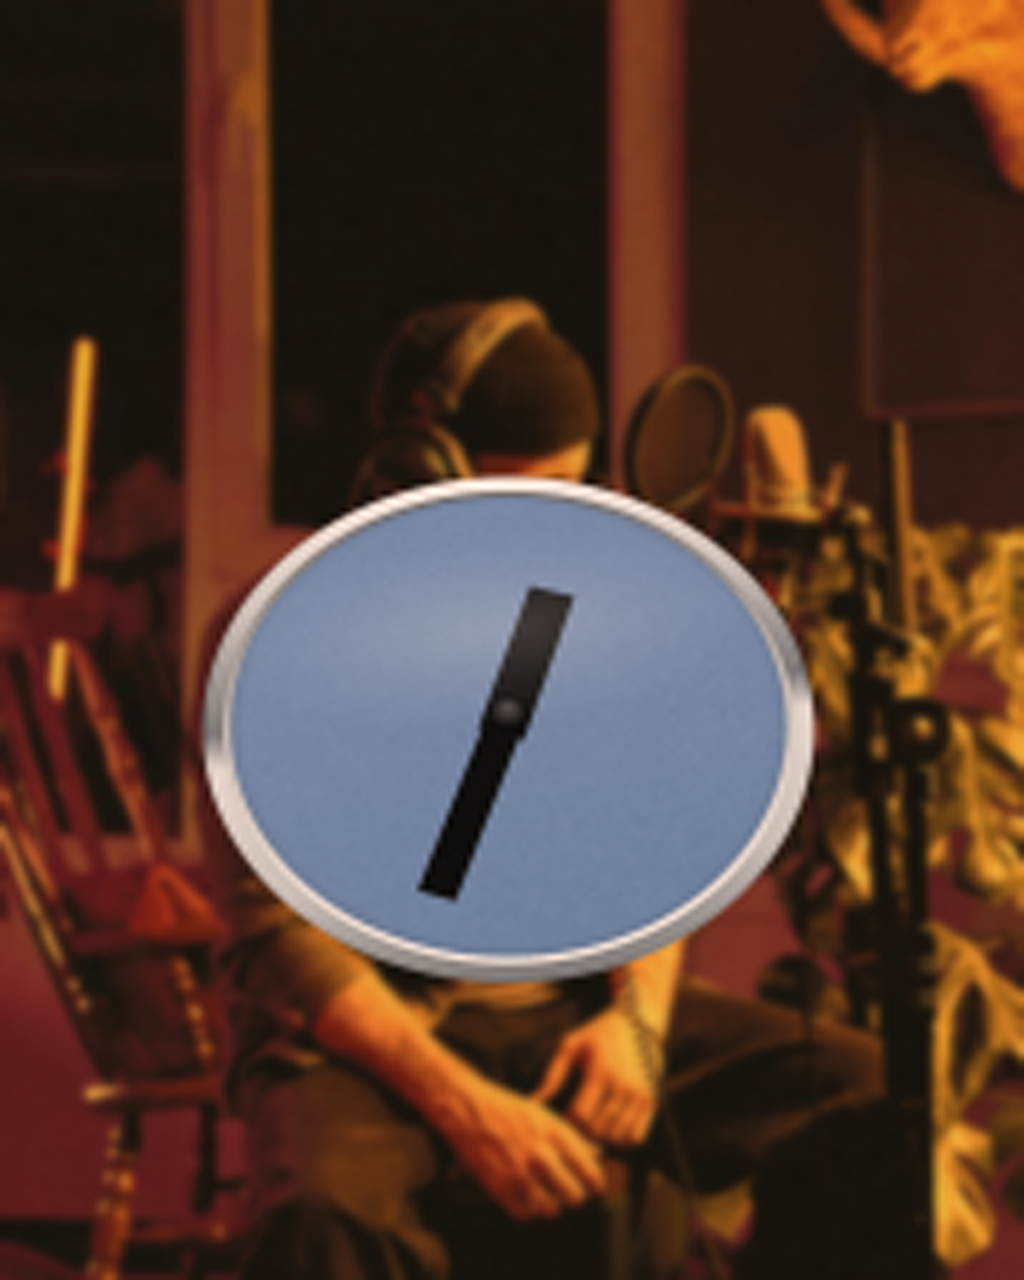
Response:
h=12 m=33
